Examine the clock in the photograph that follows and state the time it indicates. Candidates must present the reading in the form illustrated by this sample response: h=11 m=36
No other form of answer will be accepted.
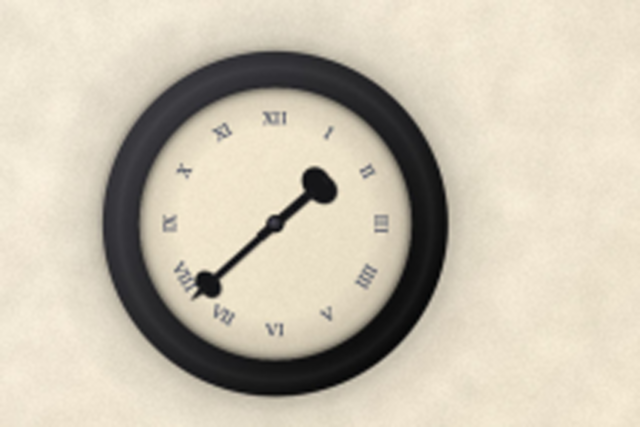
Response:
h=1 m=38
